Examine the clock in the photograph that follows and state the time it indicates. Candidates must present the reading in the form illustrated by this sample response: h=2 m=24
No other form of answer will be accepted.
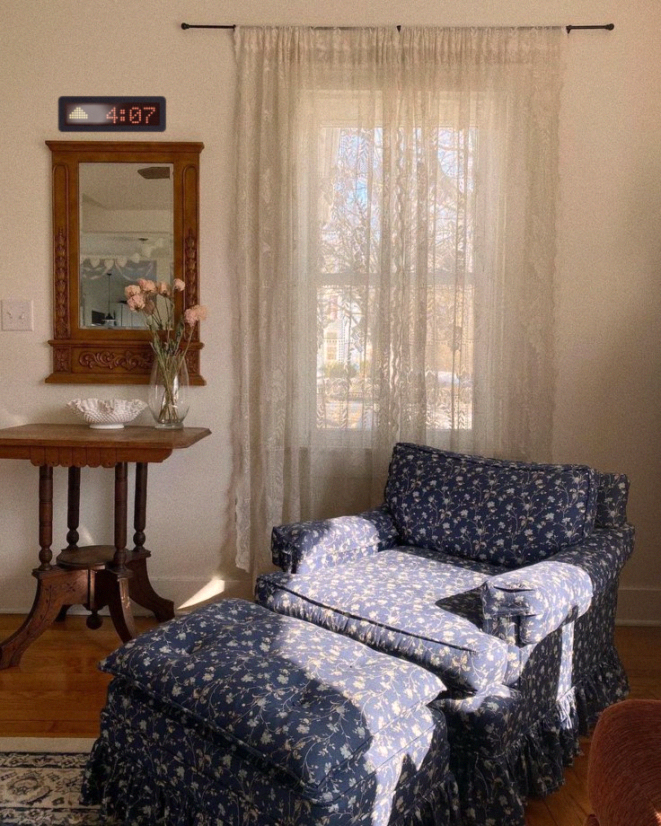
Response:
h=4 m=7
